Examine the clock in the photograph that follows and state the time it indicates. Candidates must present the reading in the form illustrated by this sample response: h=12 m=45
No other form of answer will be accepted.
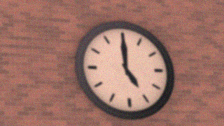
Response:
h=5 m=0
